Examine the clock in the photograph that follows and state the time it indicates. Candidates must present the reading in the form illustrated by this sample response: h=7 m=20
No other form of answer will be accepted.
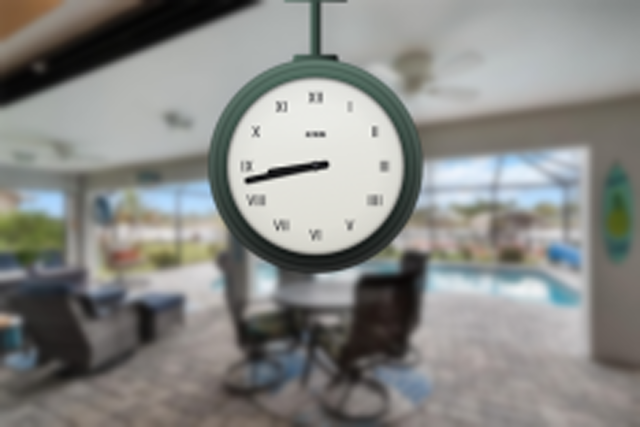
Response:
h=8 m=43
